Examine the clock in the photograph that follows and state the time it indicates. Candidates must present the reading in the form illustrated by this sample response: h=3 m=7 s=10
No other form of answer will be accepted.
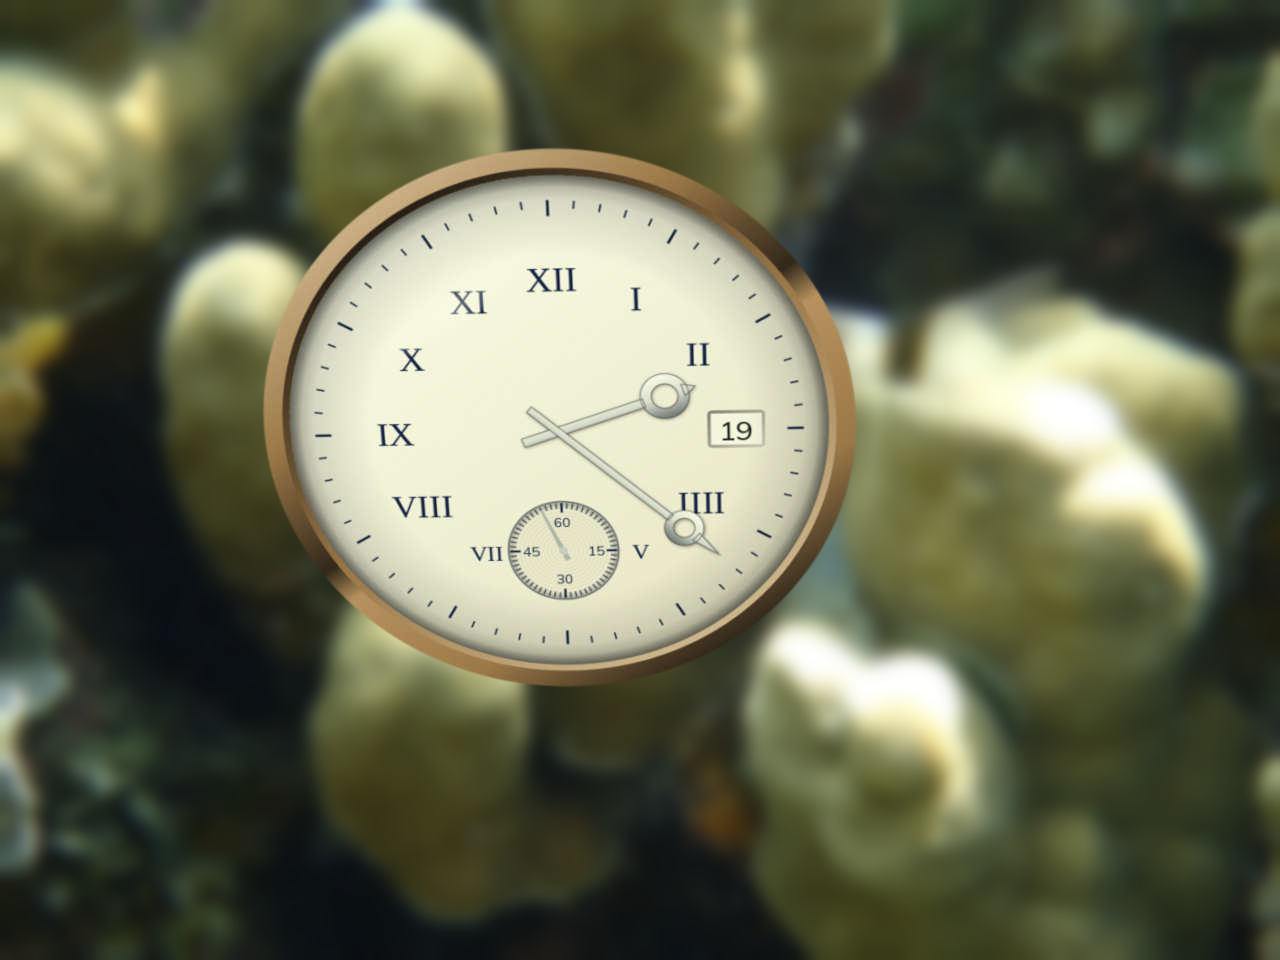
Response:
h=2 m=21 s=56
